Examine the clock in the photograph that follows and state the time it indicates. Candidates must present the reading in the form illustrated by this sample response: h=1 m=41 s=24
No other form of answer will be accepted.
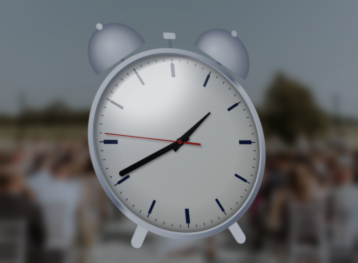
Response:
h=1 m=40 s=46
